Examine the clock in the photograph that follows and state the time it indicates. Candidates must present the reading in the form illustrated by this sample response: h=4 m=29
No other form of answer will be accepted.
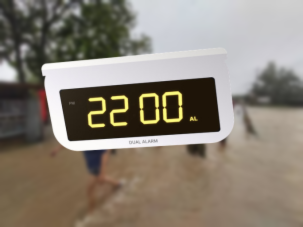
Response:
h=22 m=0
